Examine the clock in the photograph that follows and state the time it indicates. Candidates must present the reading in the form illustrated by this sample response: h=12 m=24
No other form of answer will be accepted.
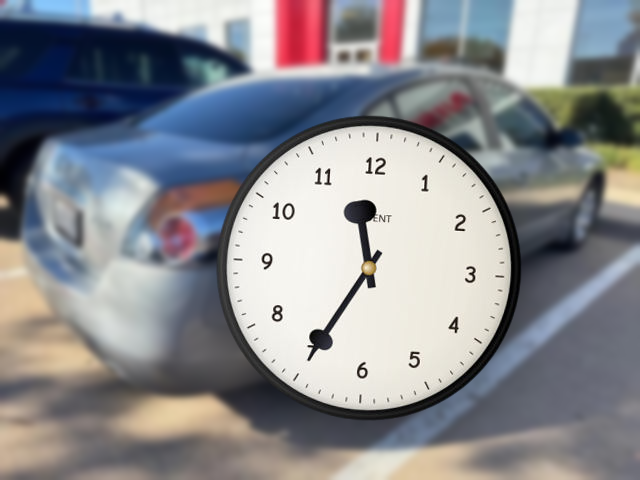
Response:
h=11 m=35
